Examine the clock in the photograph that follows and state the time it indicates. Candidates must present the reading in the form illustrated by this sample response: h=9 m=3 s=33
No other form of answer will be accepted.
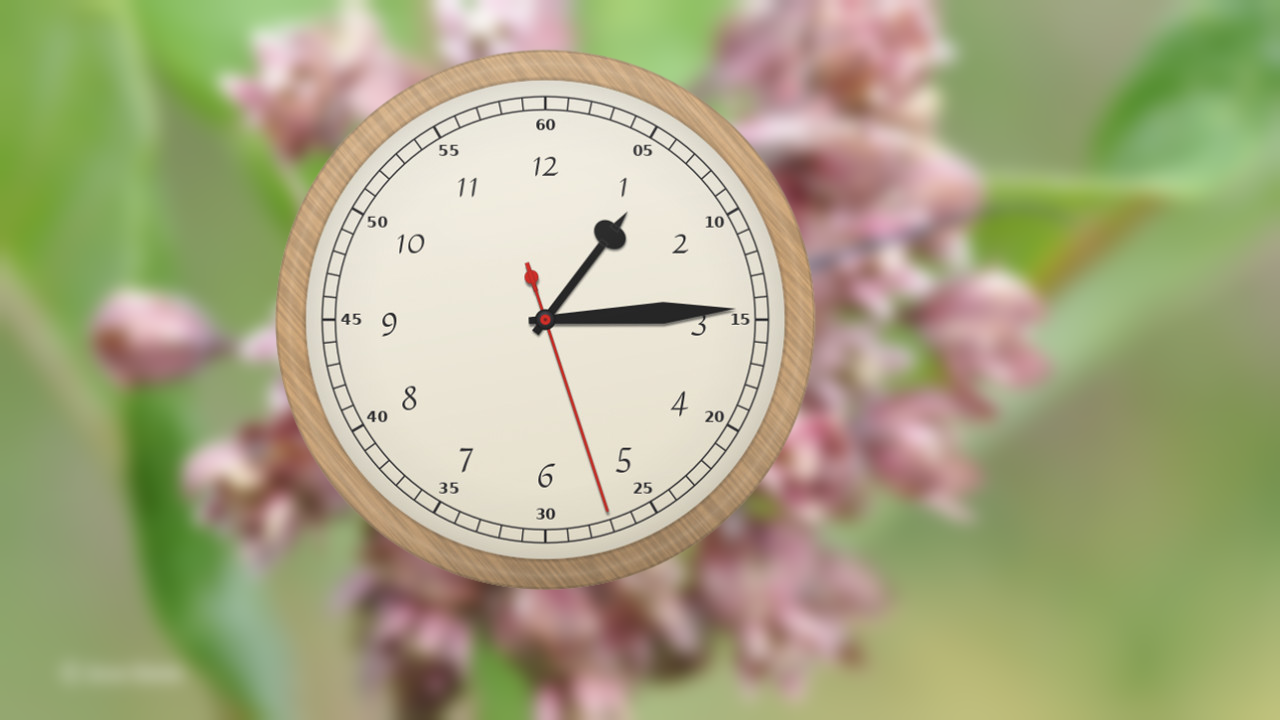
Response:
h=1 m=14 s=27
